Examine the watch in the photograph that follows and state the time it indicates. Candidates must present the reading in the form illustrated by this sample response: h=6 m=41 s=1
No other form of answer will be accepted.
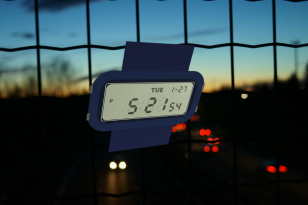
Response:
h=5 m=21 s=54
